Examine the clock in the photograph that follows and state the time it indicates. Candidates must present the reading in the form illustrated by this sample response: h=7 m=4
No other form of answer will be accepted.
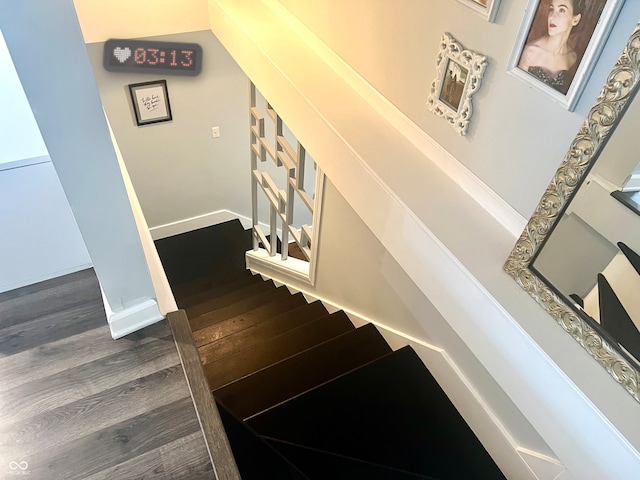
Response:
h=3 m=13
